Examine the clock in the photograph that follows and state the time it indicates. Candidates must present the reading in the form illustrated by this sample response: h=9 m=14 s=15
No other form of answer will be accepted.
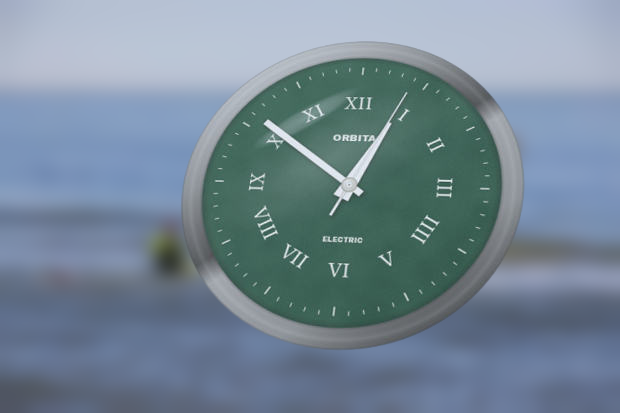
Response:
h=12 m=51 s=4
